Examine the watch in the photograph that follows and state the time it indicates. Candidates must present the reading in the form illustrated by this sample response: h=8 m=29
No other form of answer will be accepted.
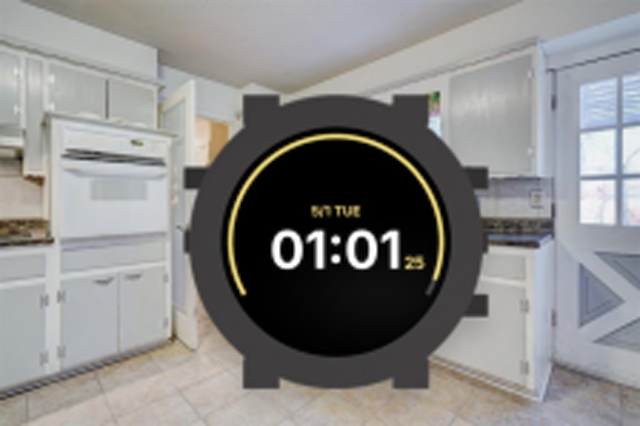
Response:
h=1 m=1
